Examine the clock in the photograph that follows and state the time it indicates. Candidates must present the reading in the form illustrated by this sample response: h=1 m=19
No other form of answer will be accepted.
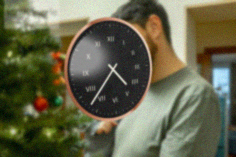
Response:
h=4 m=37
